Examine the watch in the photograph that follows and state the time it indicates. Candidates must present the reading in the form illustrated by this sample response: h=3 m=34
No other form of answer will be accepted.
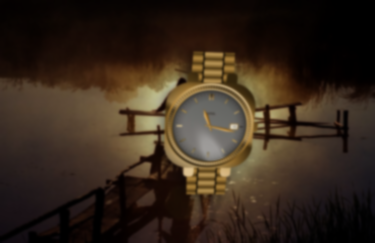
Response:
h=11 m=17
